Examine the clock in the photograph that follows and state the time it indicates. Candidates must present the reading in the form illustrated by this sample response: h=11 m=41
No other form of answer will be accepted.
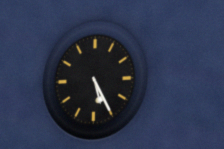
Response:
h=5 m=25
